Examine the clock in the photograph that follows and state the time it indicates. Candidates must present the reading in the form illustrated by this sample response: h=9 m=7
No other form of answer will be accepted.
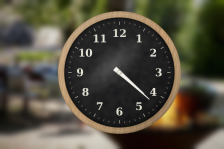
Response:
h=4 m=22
